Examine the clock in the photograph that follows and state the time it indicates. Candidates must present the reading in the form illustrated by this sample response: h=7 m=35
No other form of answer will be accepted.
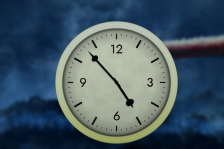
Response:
h=4 m=53
